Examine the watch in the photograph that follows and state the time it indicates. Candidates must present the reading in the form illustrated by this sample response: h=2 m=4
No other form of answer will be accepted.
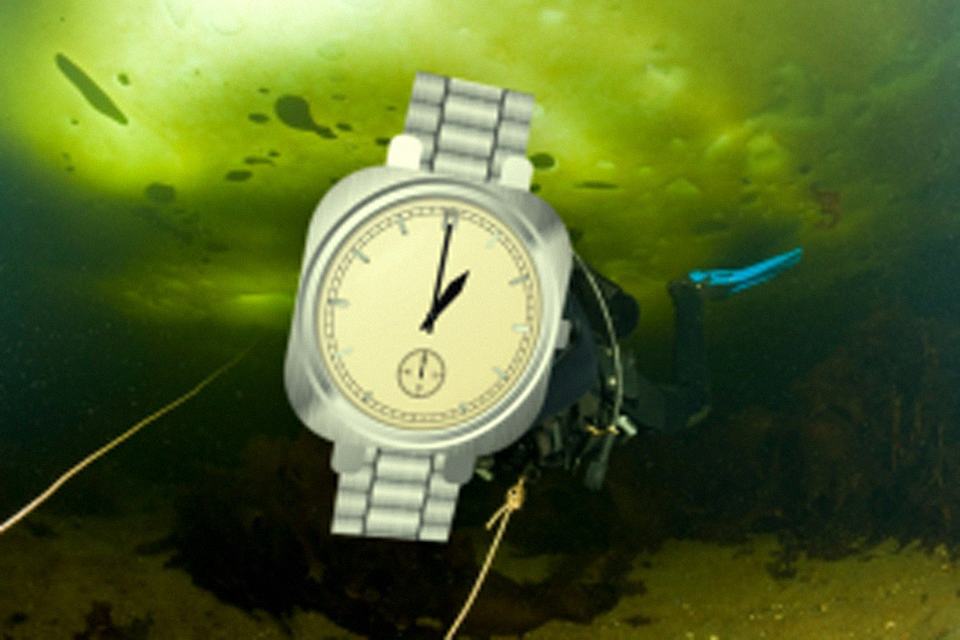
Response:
h=1 m=0
